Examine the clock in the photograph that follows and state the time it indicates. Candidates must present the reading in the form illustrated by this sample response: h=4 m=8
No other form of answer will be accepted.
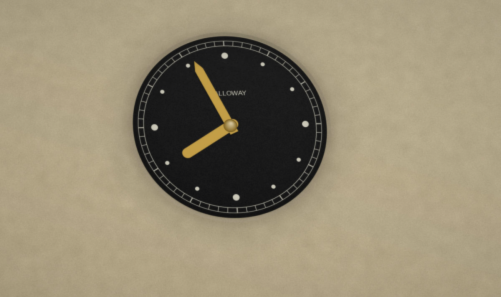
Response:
h=7 m=56
